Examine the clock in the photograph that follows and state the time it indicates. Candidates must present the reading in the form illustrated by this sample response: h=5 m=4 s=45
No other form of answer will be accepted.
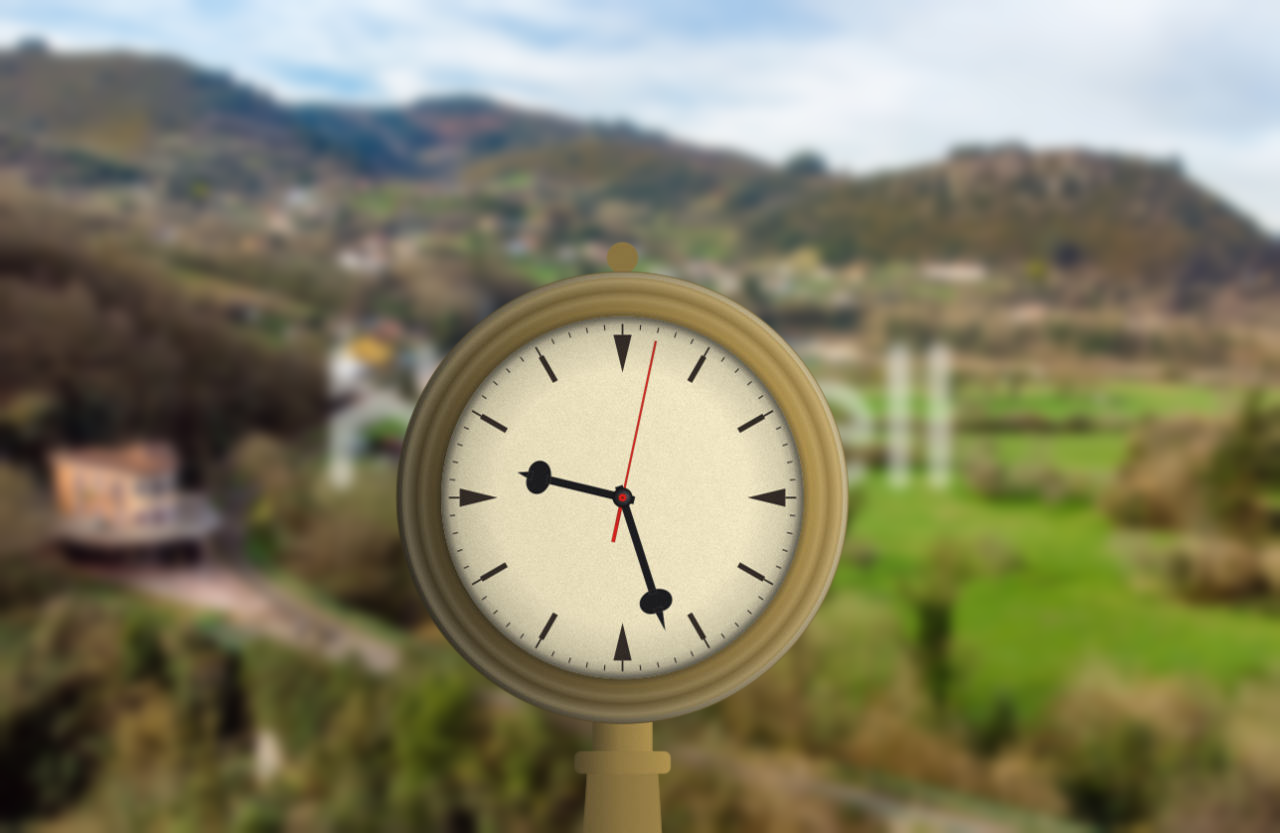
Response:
h=9 m=27 s=2
